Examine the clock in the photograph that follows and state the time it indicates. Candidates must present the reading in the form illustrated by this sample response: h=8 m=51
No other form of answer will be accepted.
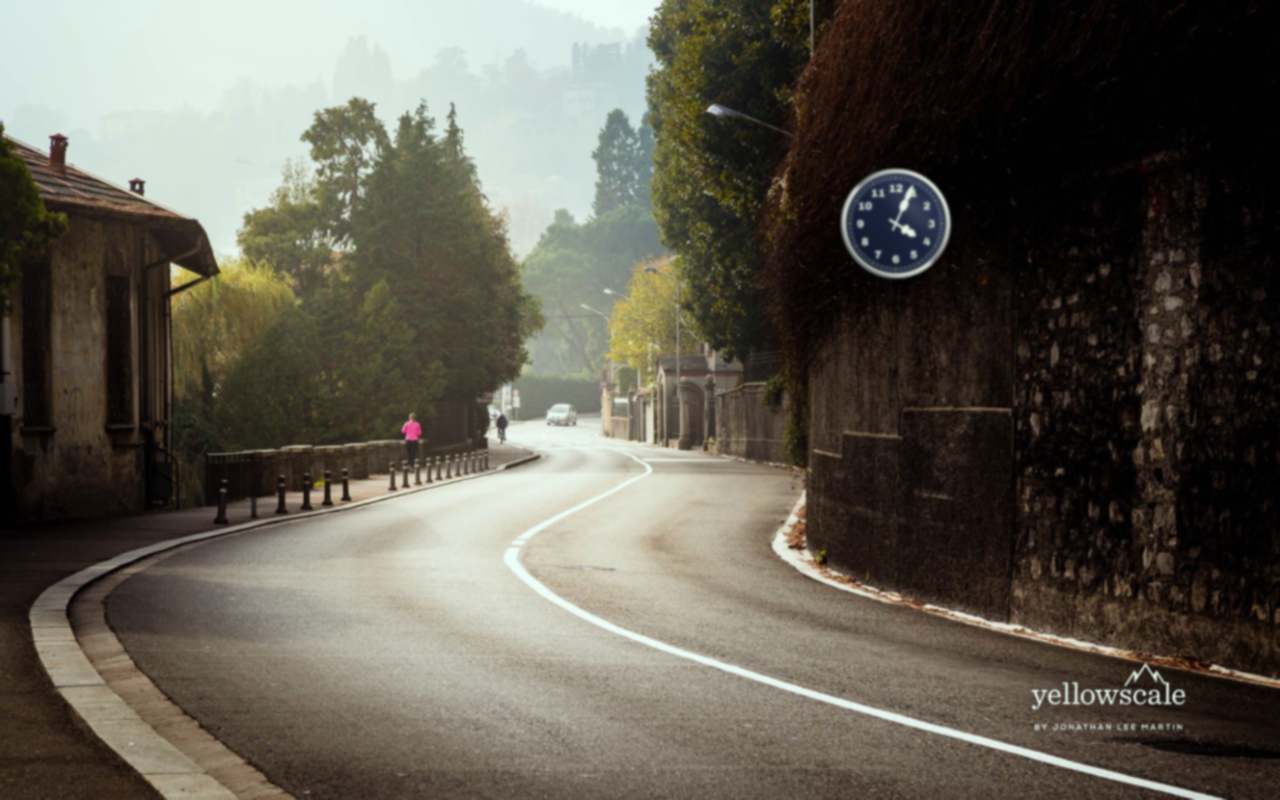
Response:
h=4 m=4
